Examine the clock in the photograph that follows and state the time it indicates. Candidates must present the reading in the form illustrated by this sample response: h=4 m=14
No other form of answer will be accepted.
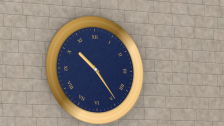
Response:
h=10 m=24
